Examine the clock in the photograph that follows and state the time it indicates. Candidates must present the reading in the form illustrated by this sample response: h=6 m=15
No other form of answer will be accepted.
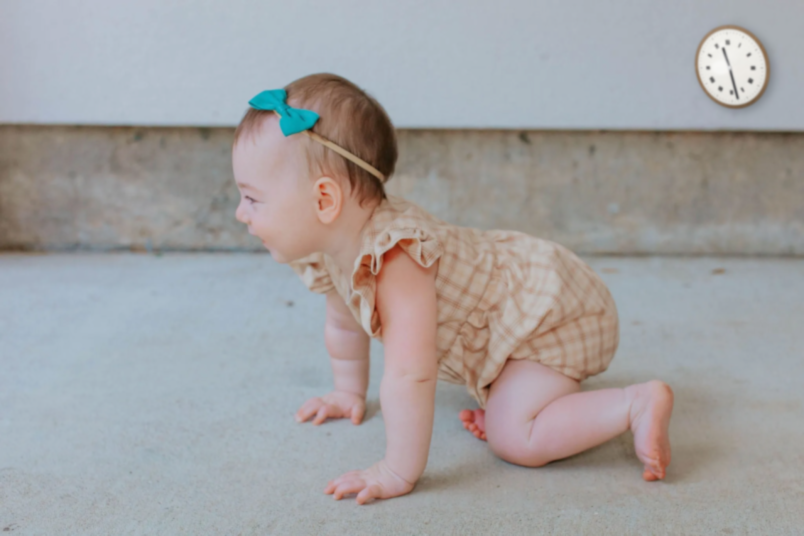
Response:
h=11 m=28
